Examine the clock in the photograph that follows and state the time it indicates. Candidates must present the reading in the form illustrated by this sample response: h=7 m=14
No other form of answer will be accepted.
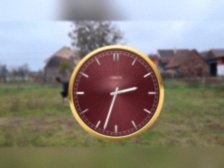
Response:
h=2 m=33
